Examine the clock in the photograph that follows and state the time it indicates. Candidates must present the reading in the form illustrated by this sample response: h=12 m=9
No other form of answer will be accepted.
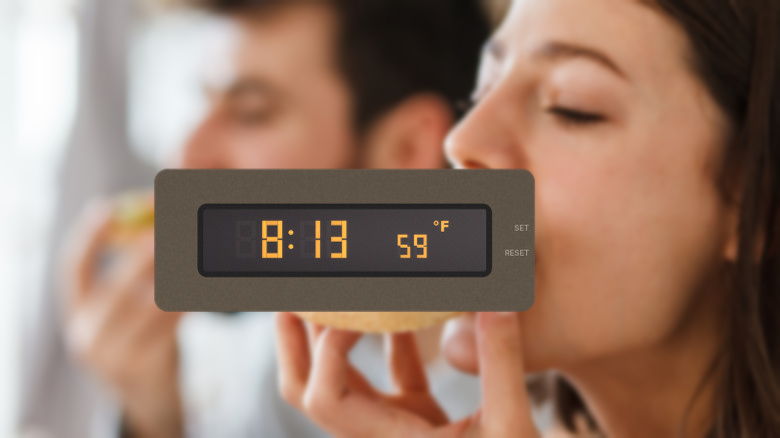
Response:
h=8 m=13
